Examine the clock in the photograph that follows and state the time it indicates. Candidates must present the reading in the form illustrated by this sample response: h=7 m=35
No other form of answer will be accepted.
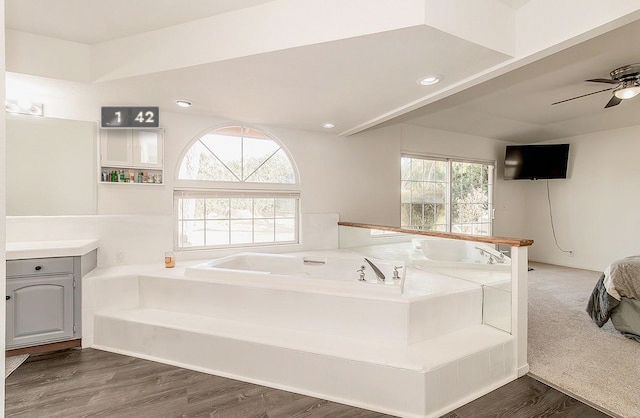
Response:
h=1 m=42
